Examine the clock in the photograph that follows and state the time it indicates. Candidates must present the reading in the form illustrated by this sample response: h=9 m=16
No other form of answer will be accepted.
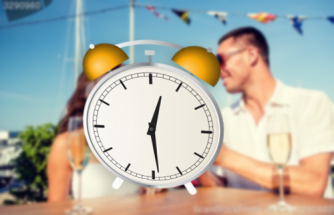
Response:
h=12 m=29
